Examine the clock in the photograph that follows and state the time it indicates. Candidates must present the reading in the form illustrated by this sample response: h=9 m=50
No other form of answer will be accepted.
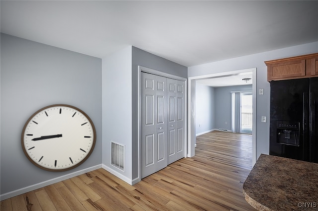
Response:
h=8 m=43
